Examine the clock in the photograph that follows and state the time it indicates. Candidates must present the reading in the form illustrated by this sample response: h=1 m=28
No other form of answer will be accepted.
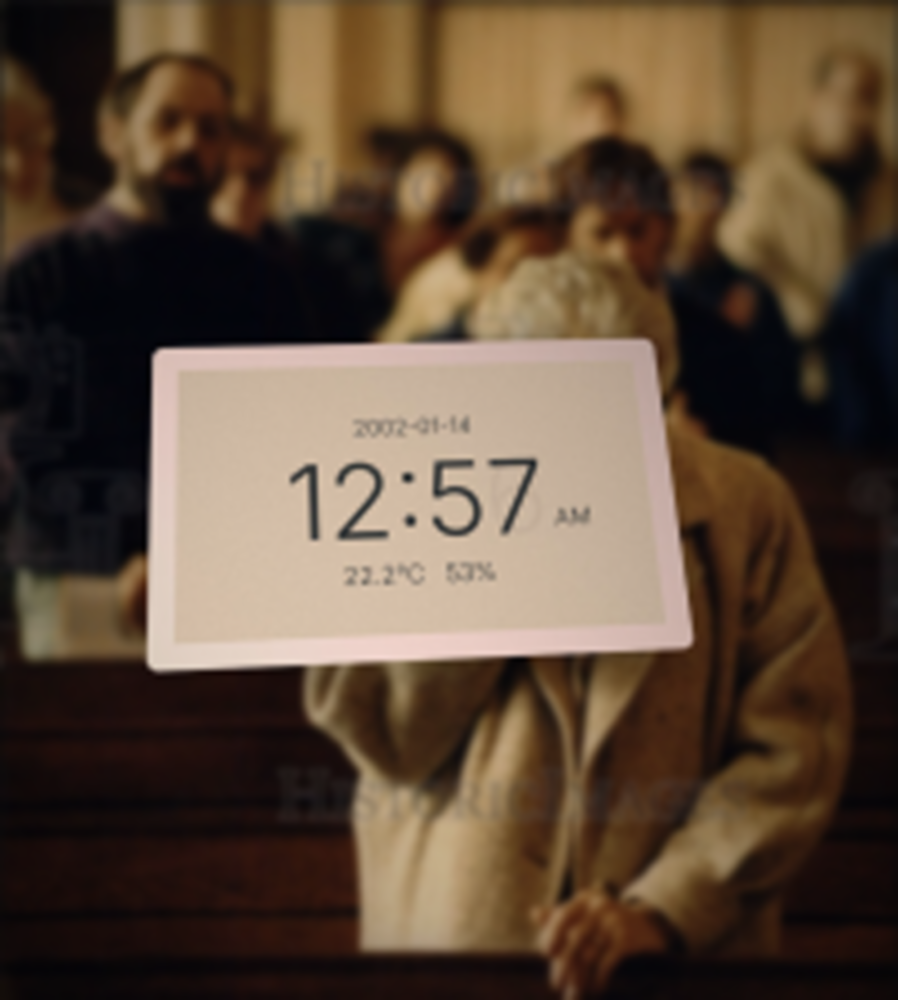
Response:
h=12 m=57
